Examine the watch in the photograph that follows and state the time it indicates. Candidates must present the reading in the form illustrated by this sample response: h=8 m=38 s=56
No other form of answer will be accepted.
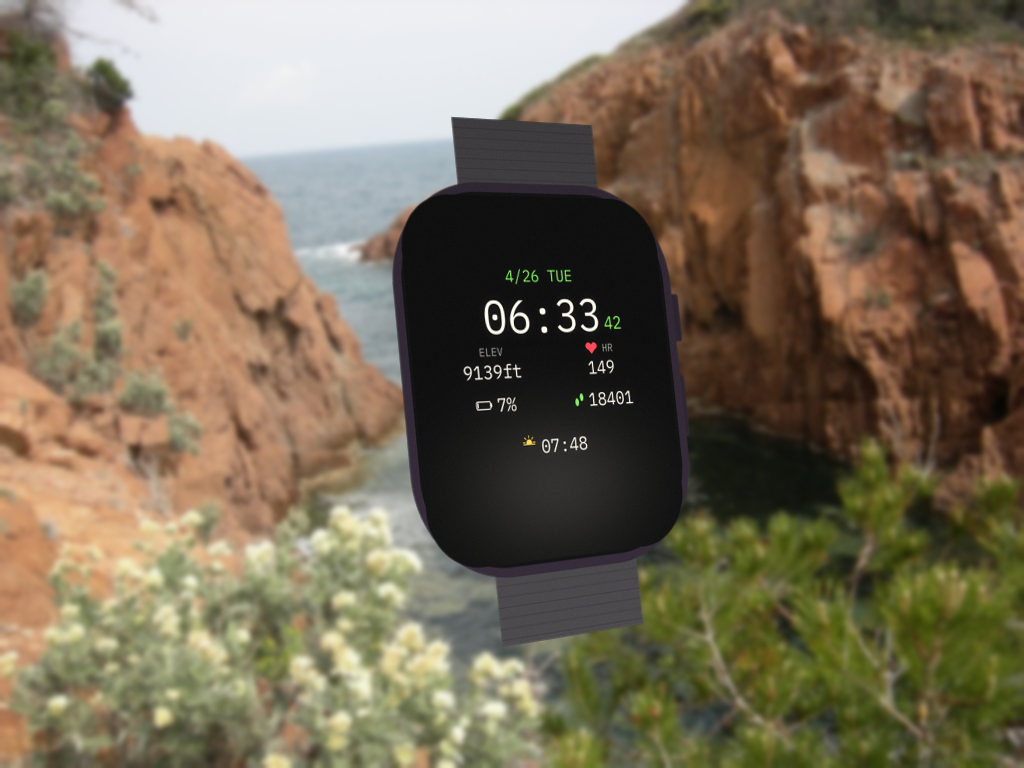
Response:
h=6 m=33 s=42
